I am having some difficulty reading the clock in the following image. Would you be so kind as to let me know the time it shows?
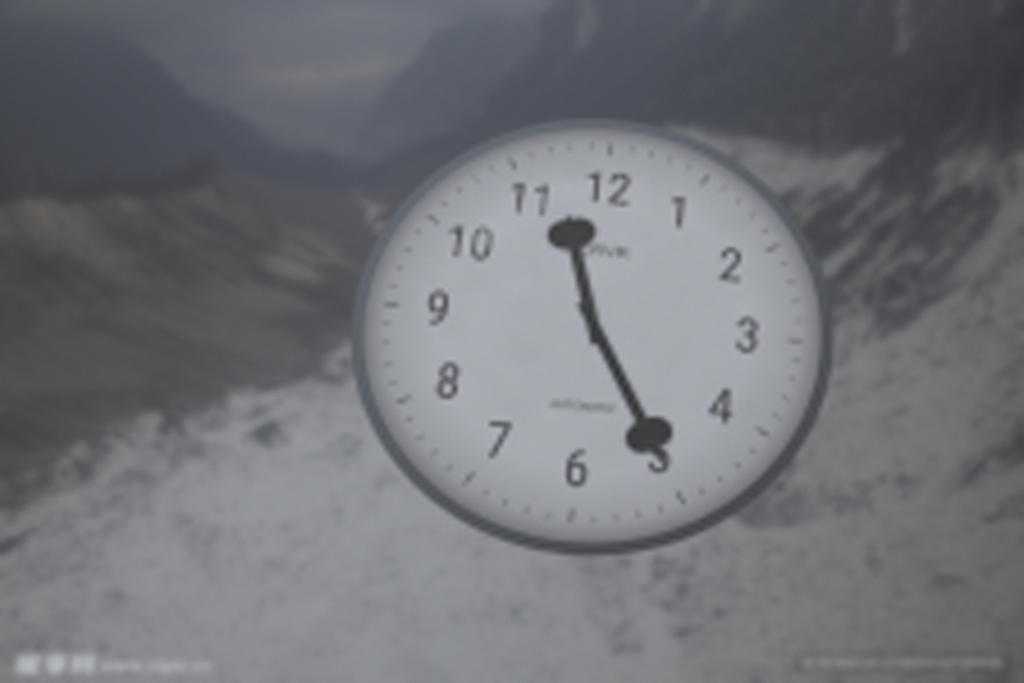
11:25
